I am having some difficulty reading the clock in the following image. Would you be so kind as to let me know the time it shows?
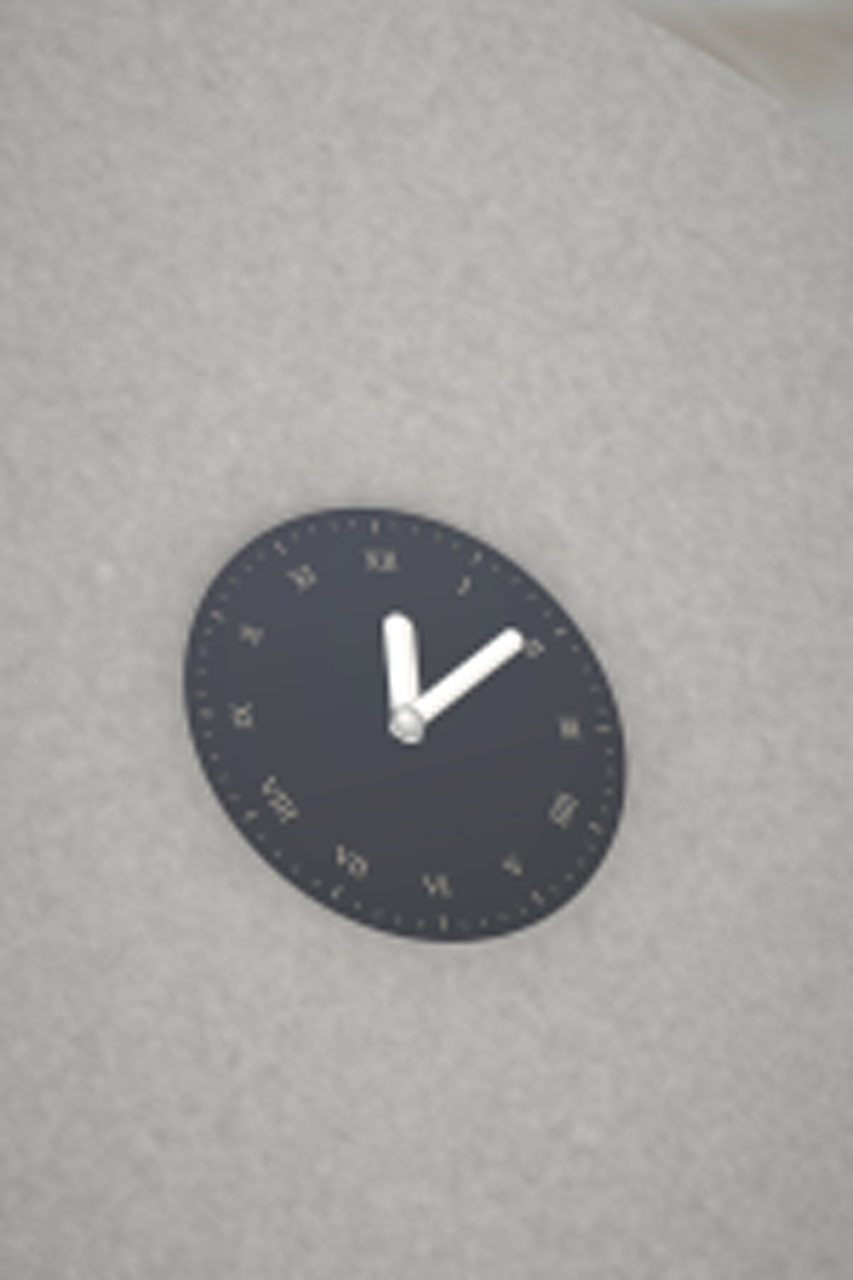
12:09
